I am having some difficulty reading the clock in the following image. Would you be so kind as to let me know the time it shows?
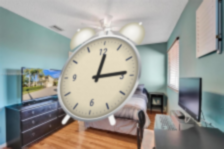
12:14
